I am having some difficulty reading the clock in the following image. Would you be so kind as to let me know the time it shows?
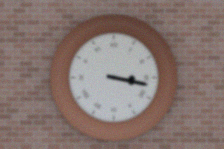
3:17
